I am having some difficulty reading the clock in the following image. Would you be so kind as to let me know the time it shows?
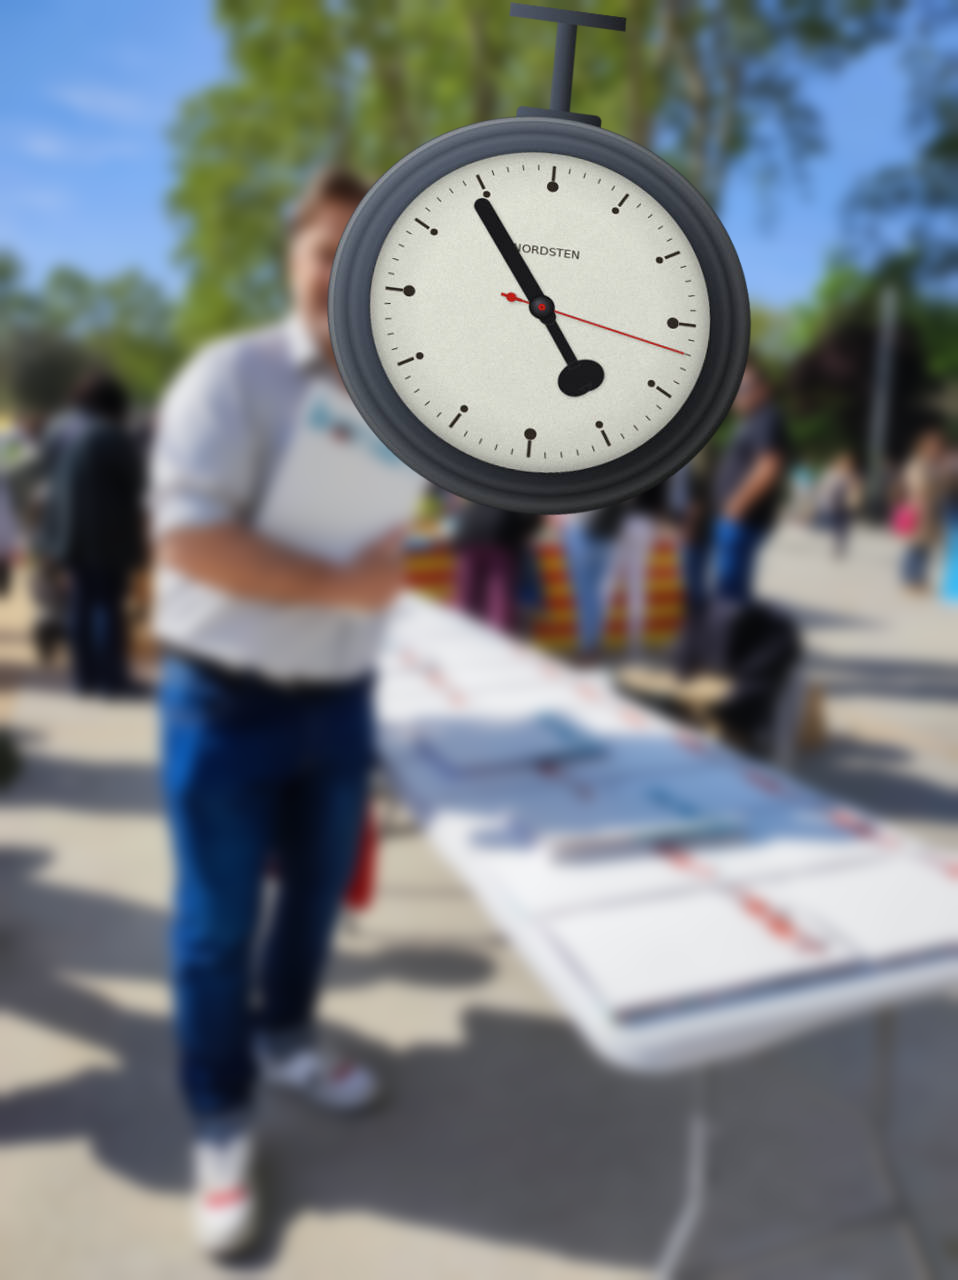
4:54:17
